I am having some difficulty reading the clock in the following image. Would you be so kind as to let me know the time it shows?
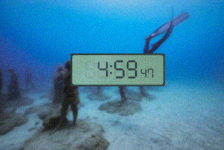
4:59:47
